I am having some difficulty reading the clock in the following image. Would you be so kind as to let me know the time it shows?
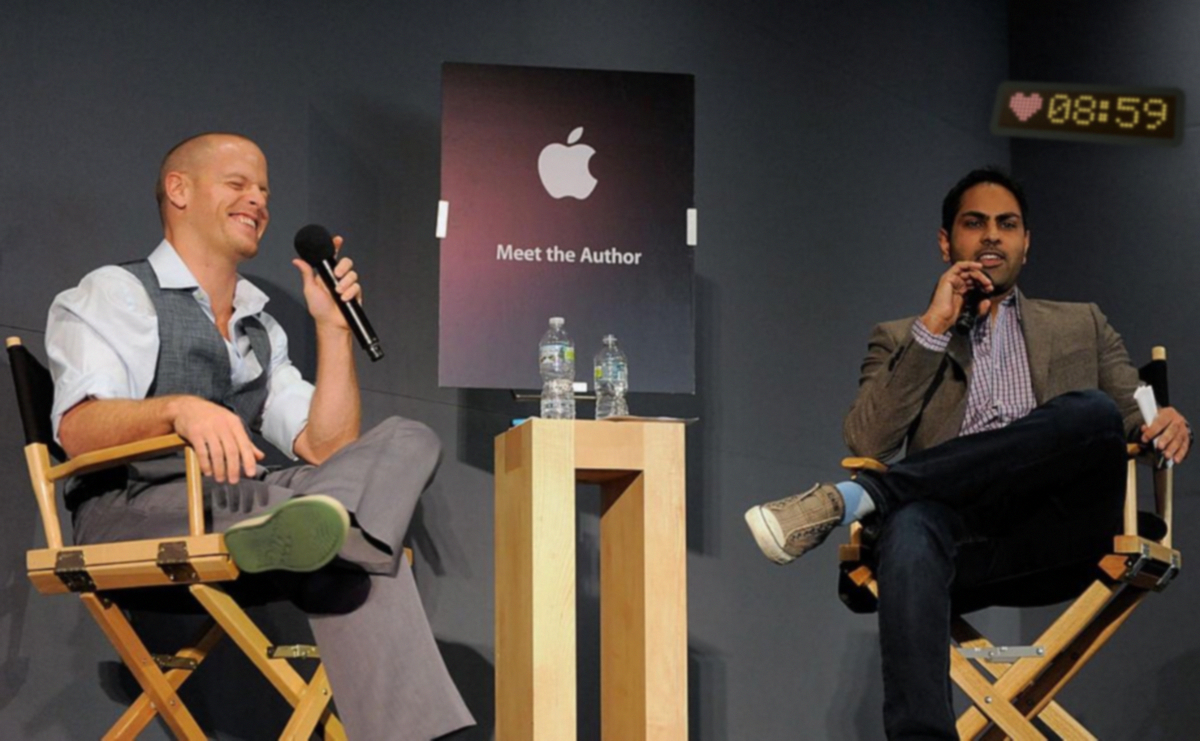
8:59
